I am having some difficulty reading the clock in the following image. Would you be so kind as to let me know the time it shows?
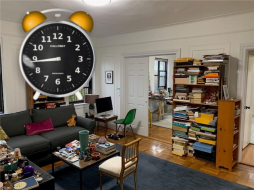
8:44
